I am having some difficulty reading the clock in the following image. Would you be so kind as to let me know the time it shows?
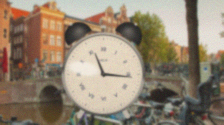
11:16
